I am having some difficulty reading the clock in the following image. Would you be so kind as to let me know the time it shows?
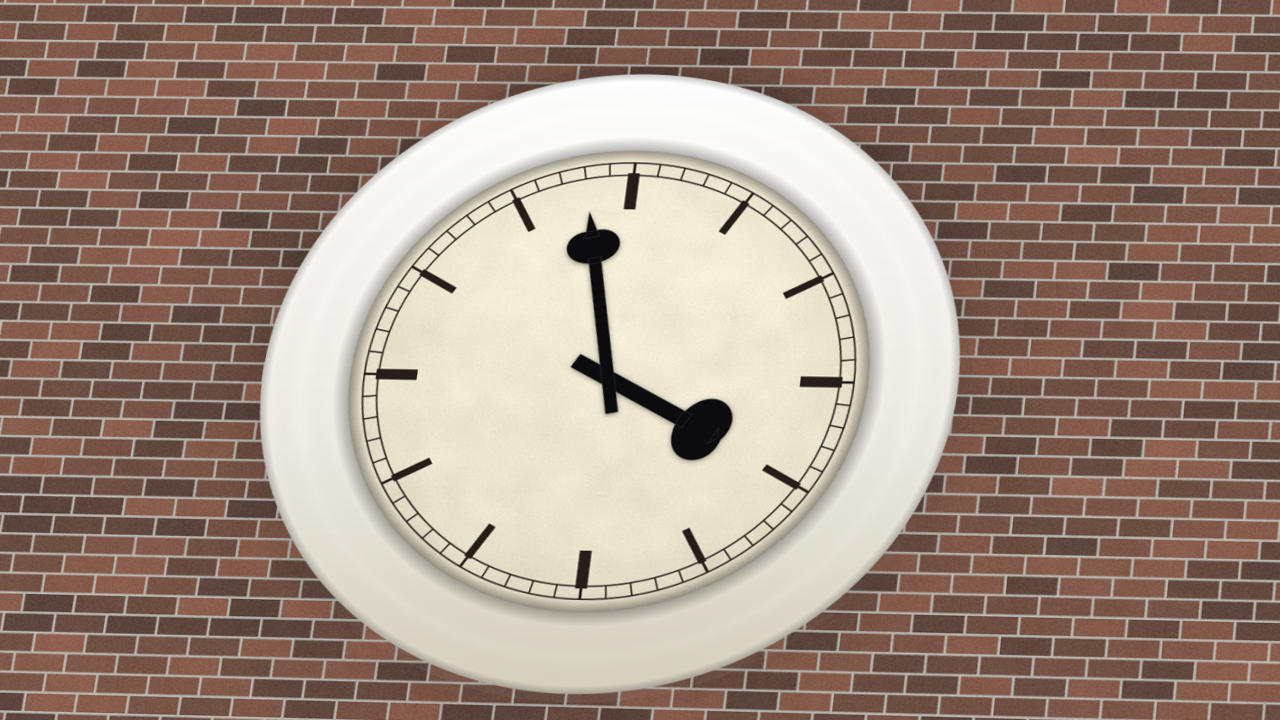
3:58
